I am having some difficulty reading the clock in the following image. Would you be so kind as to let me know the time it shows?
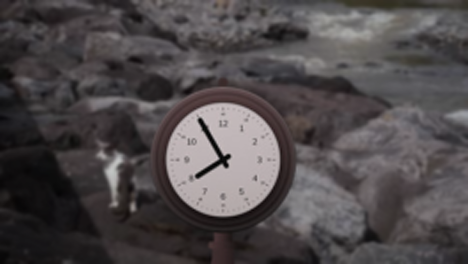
7:55
